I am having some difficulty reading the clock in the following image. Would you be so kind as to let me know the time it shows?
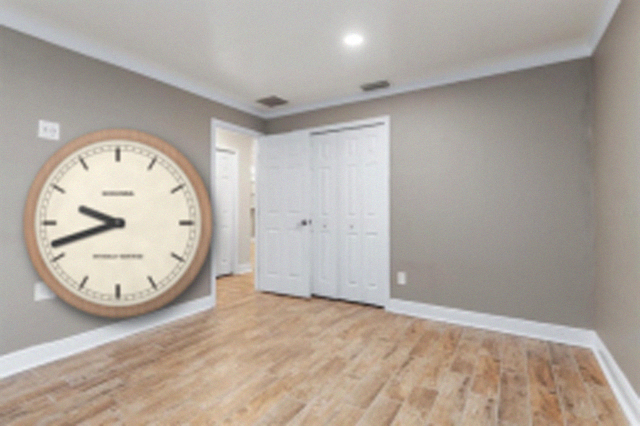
9:42
